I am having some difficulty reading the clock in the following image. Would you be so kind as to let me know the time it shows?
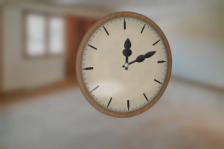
12:12
